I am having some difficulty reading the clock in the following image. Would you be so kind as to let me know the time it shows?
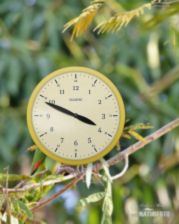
3:49
